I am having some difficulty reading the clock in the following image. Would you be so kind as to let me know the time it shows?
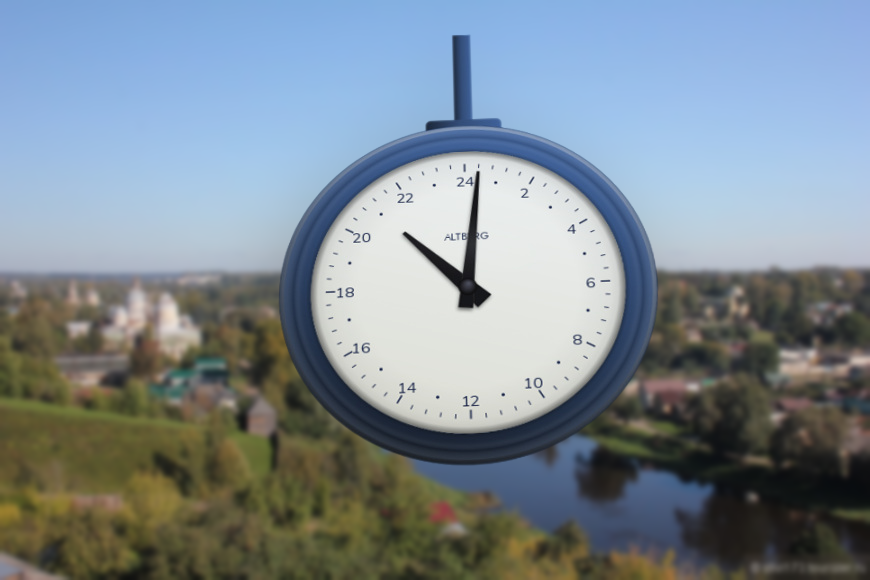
21:01
